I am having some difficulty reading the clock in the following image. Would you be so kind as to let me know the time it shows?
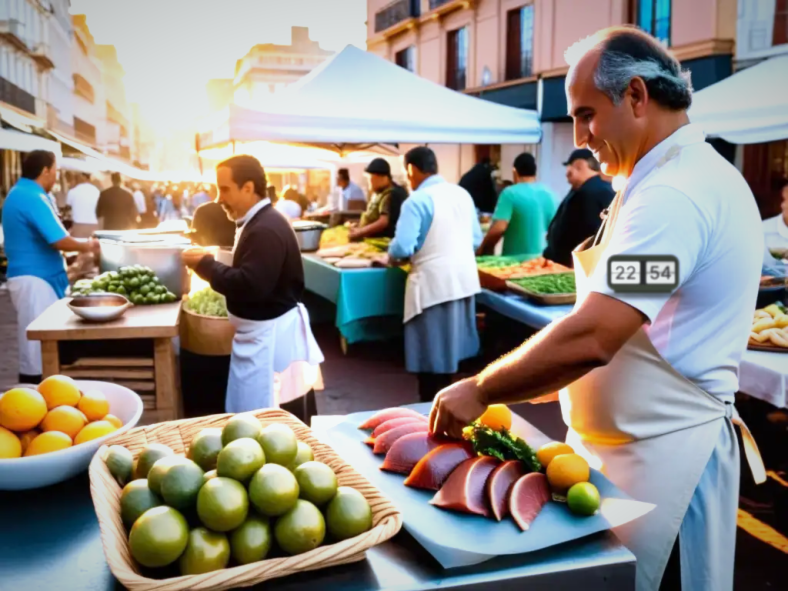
22:54
